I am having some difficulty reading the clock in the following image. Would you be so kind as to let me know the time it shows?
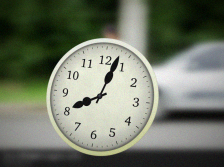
8:03
